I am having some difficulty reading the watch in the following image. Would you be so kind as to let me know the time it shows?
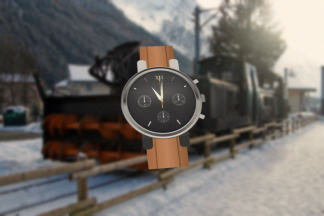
11:01
